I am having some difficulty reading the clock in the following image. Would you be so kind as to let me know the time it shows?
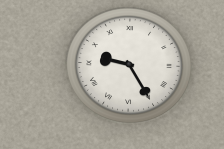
9:25
